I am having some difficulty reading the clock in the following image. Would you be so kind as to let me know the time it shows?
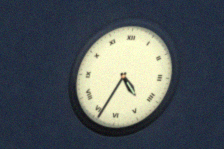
4:34
